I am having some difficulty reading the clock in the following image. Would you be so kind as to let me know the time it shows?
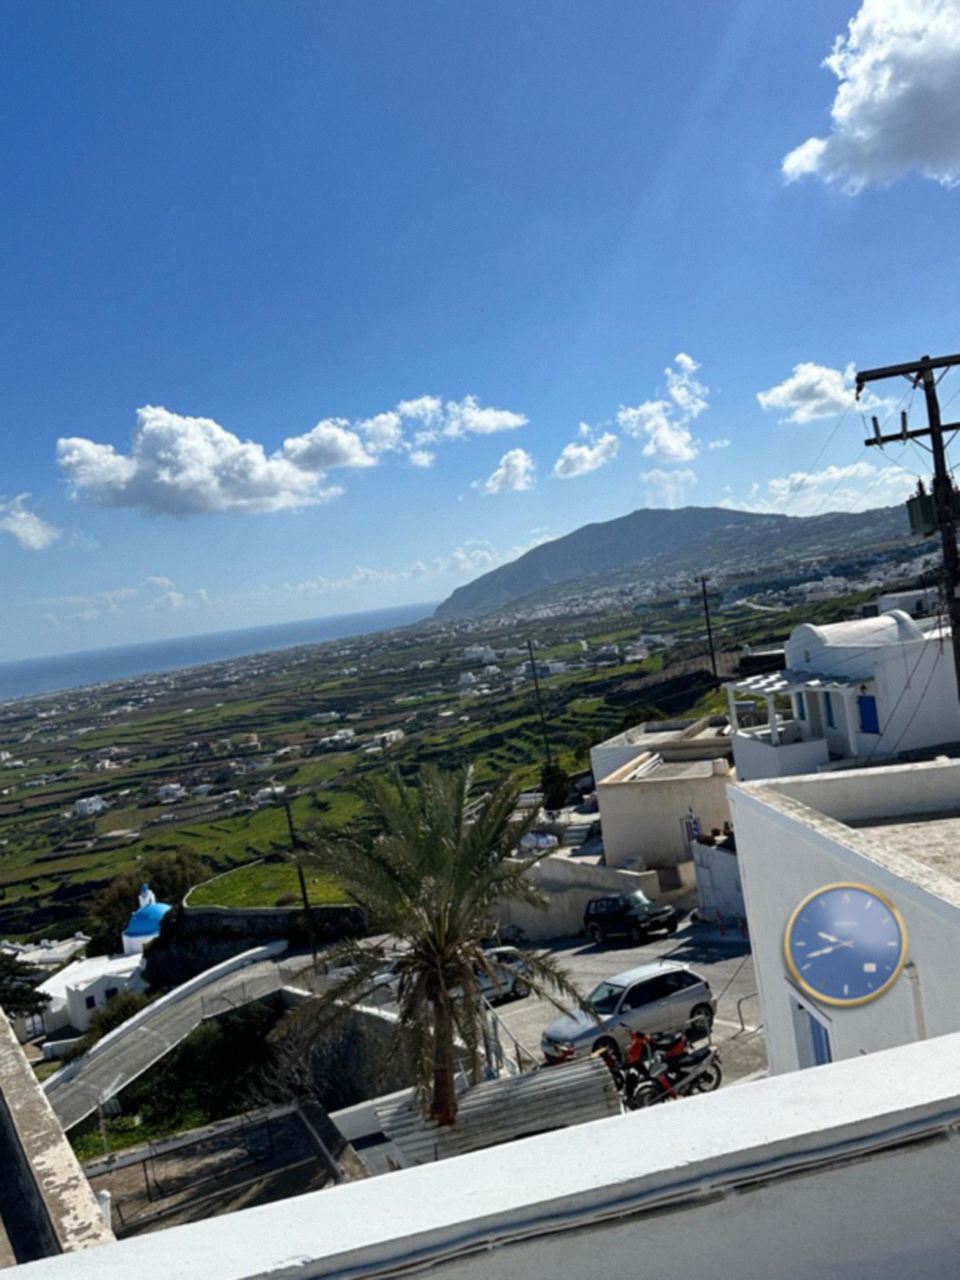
9:42
